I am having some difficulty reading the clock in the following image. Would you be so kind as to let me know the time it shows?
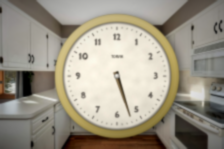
5:27
